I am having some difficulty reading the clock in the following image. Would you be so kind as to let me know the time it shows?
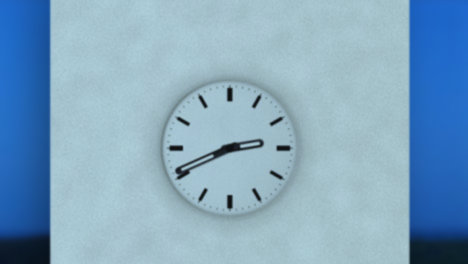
2:41
